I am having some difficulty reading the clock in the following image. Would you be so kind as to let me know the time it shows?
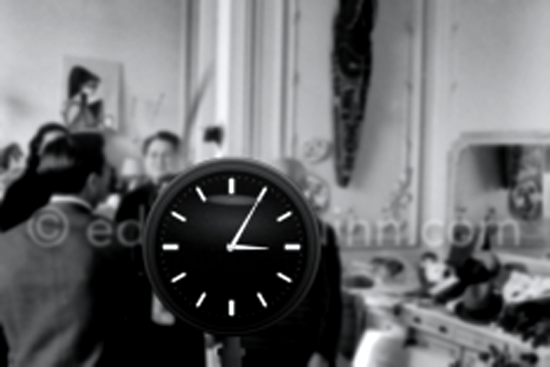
3:05
